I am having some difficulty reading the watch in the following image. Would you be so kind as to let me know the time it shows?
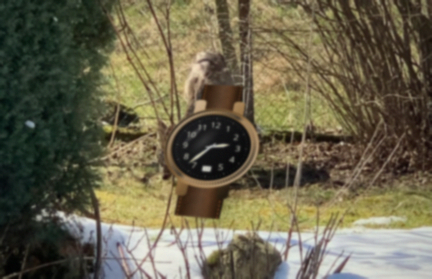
2:37
